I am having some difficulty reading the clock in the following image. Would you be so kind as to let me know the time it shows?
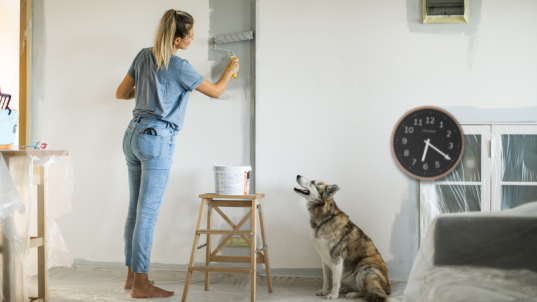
6:20
